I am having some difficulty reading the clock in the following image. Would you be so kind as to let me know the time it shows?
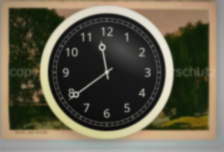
11:39
